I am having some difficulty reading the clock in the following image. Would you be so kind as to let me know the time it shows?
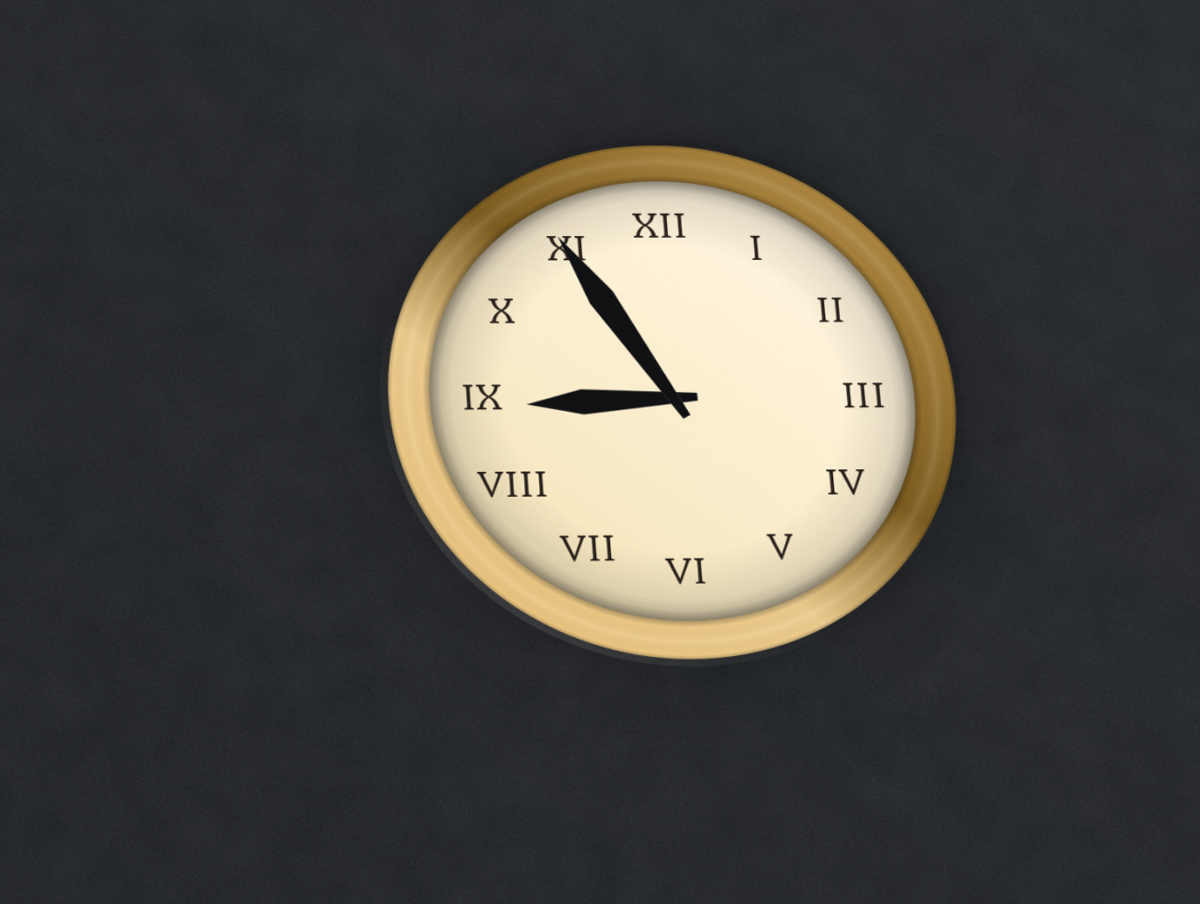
8:55
